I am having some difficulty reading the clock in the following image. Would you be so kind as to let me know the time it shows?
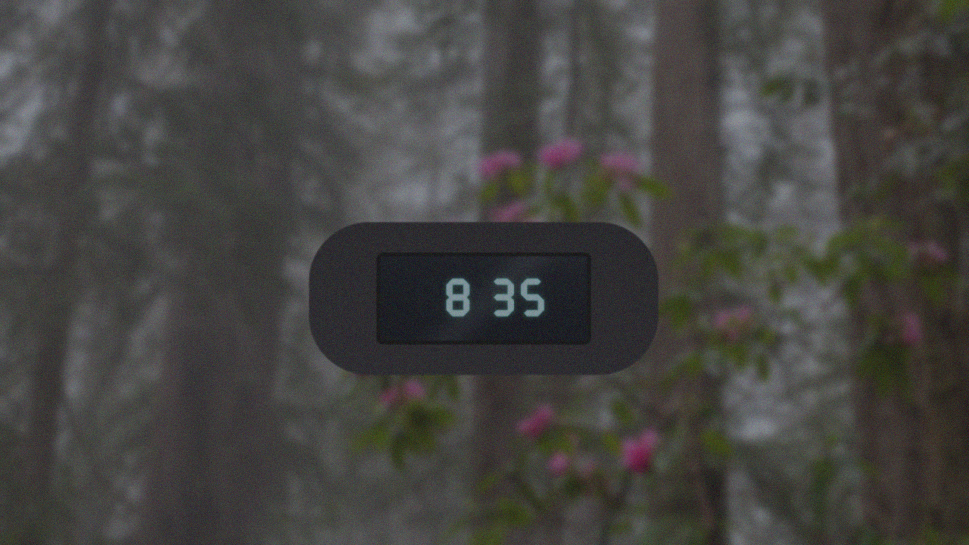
8:35
